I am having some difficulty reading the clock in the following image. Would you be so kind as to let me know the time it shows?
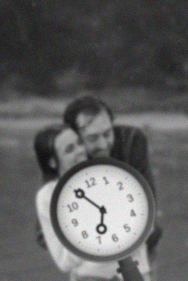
6:55
